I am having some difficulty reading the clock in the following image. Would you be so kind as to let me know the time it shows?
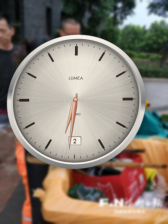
6:31
